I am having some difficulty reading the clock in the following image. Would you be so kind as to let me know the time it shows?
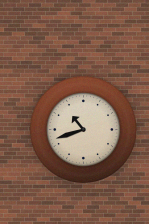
10:42
